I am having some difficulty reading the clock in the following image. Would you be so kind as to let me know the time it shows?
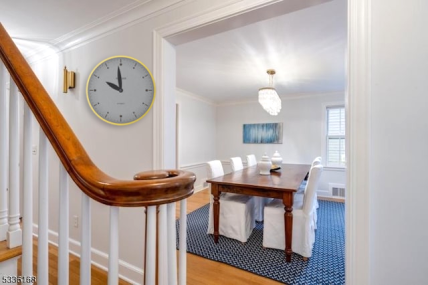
9:59
